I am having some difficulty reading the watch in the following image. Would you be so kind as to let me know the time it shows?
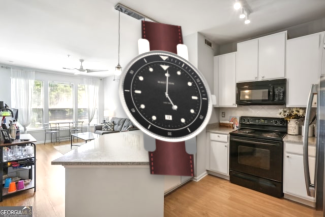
5:01
